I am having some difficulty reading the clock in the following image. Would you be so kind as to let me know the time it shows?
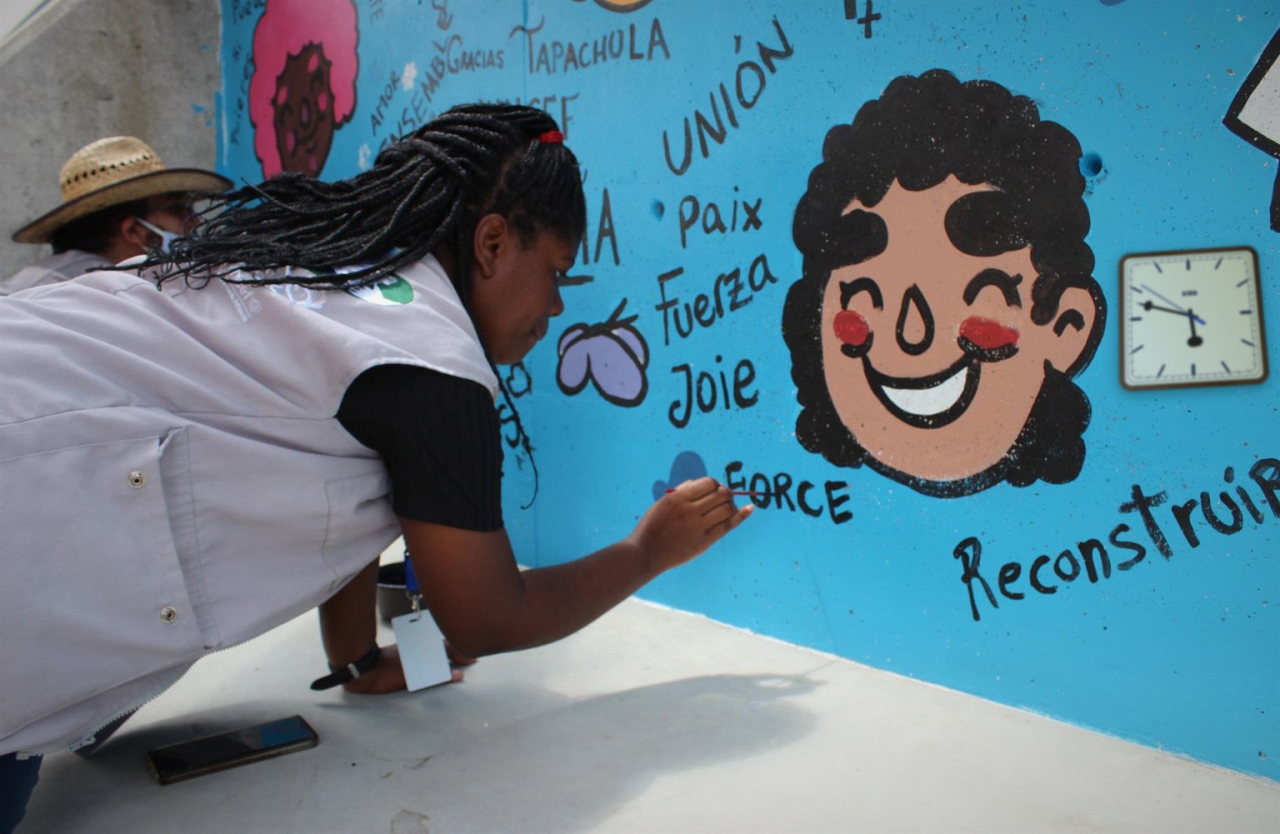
5:47:51
